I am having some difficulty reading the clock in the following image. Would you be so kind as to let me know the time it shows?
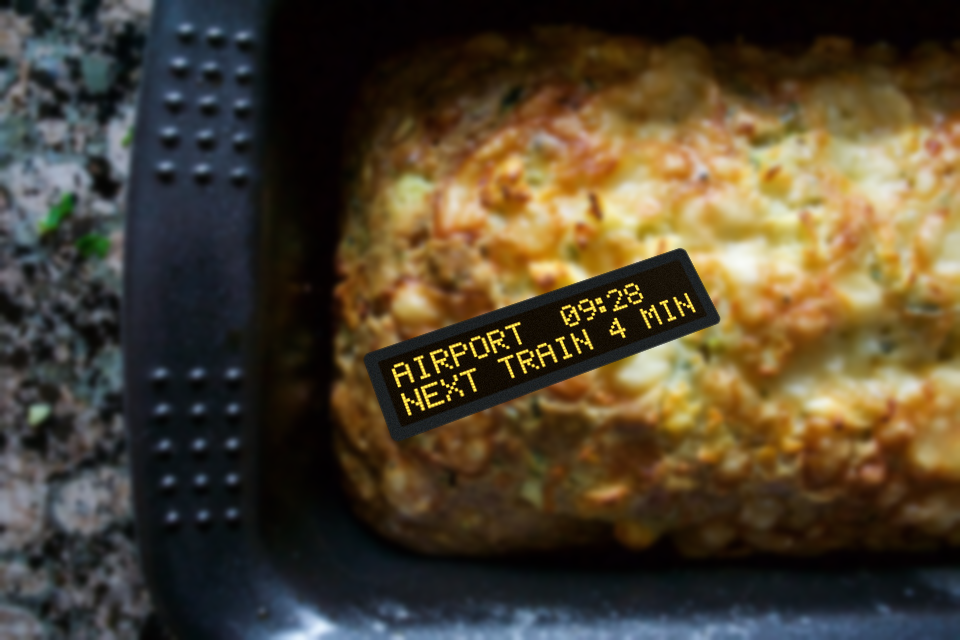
9:28
